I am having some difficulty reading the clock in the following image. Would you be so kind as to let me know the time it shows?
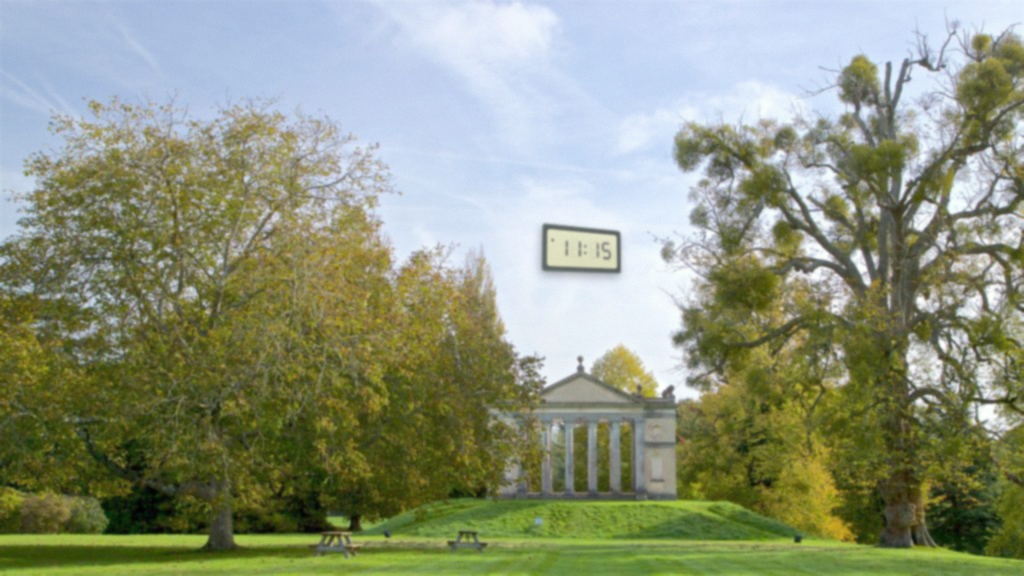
11:15
